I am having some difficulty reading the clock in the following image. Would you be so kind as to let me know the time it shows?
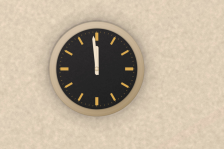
11:59
